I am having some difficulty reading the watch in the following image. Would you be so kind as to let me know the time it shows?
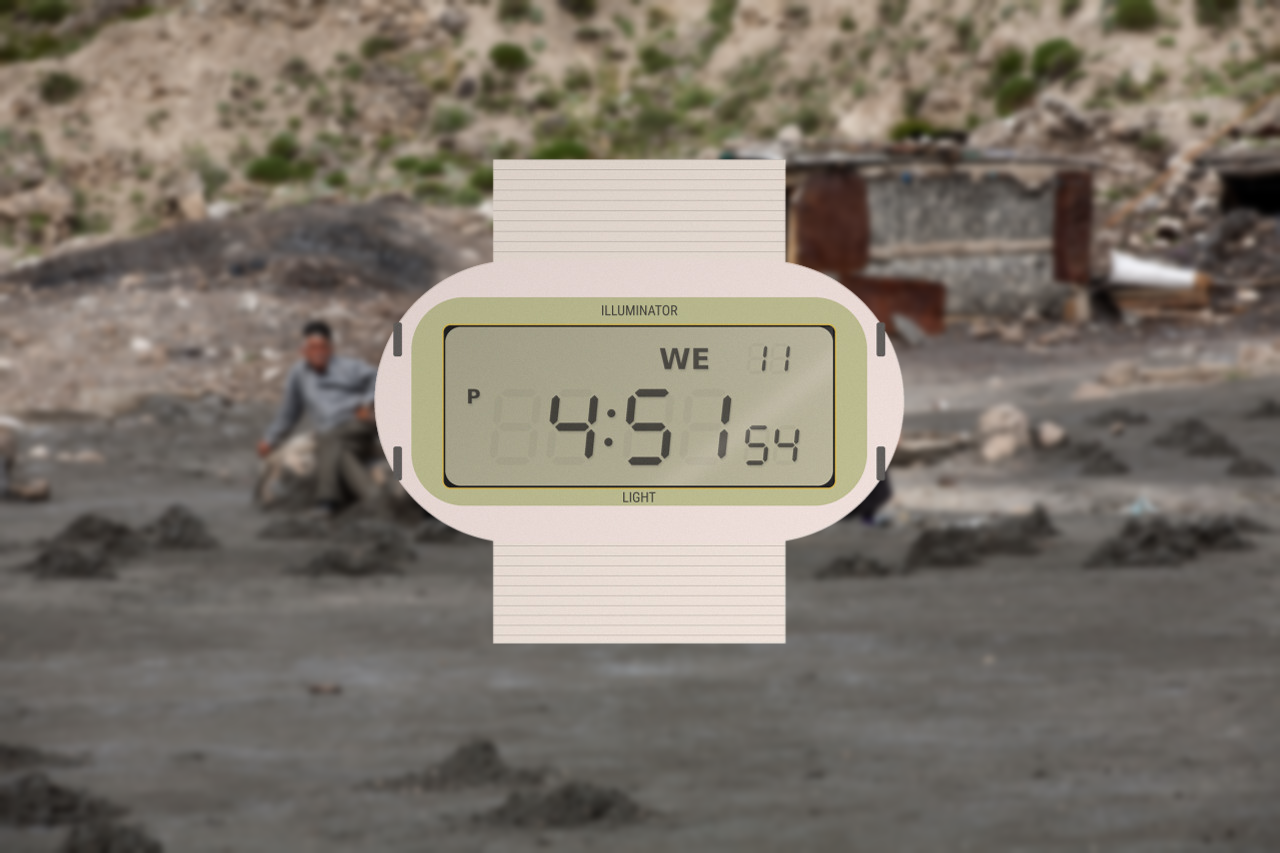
4:51:54
